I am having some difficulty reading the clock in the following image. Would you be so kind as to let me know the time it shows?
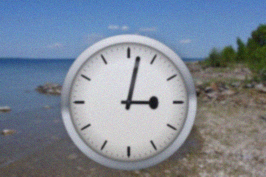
3:02
